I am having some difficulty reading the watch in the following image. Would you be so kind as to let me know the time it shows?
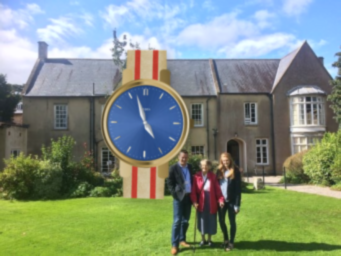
4:57
